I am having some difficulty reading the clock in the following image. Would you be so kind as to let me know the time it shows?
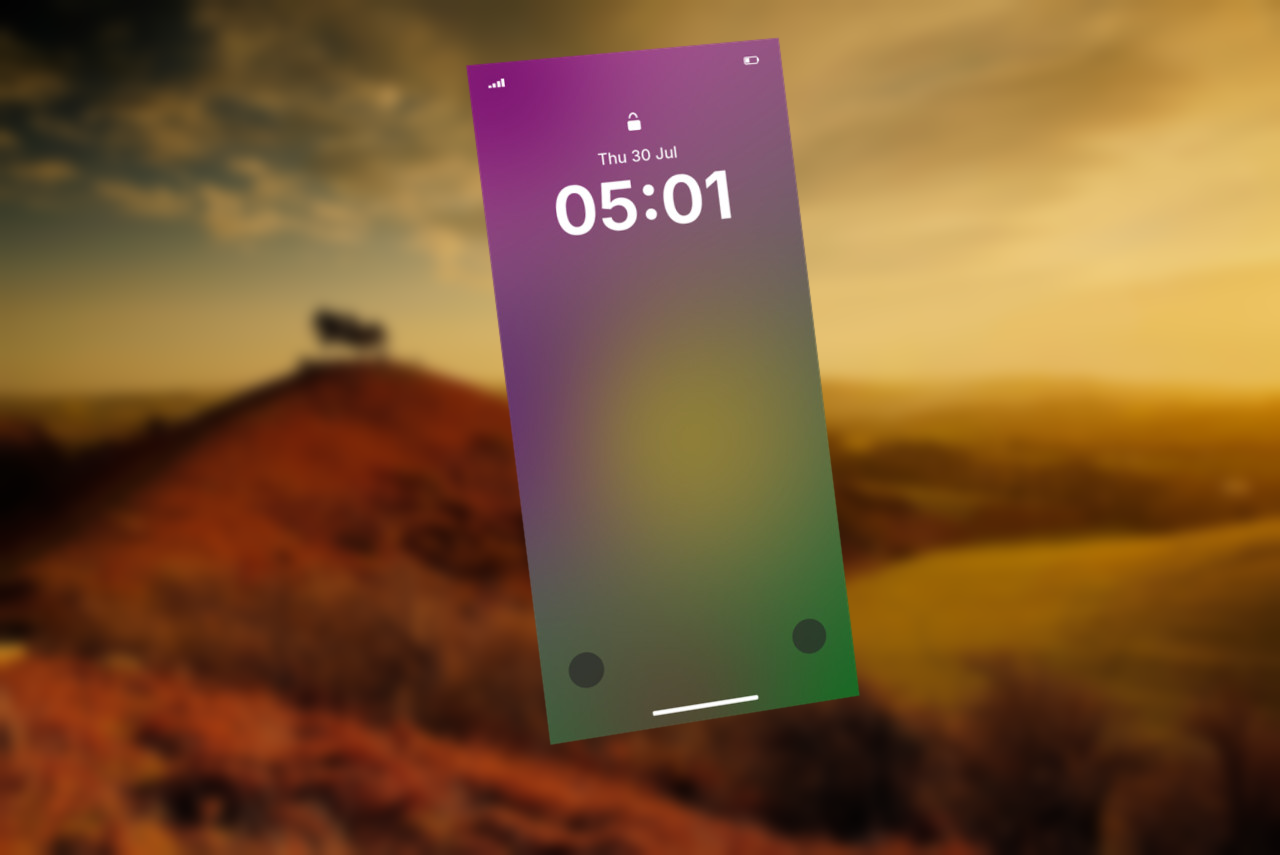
5:01
